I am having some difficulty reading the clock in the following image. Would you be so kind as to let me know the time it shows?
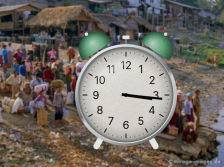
3:16
